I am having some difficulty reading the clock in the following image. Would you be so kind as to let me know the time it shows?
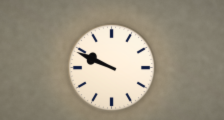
9:49
